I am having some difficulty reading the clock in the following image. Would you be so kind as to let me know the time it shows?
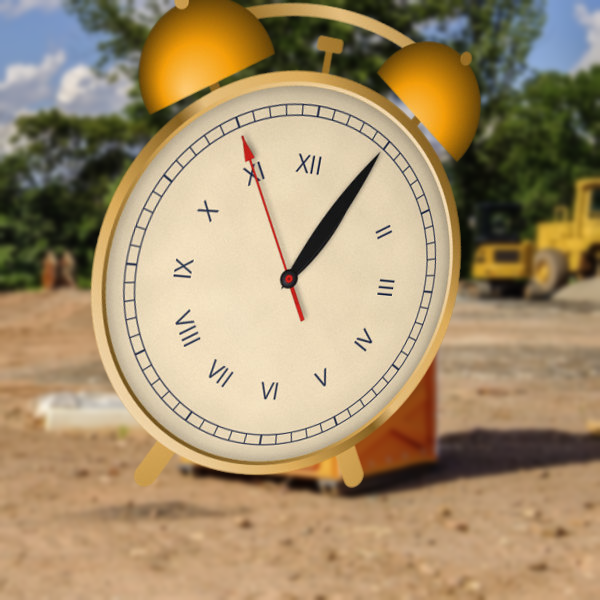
1:04:55
